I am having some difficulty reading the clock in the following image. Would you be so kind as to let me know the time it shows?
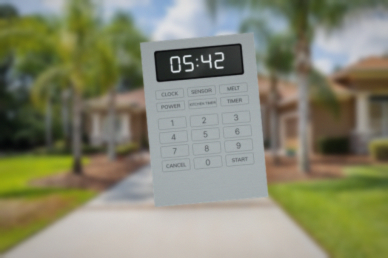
5:42
